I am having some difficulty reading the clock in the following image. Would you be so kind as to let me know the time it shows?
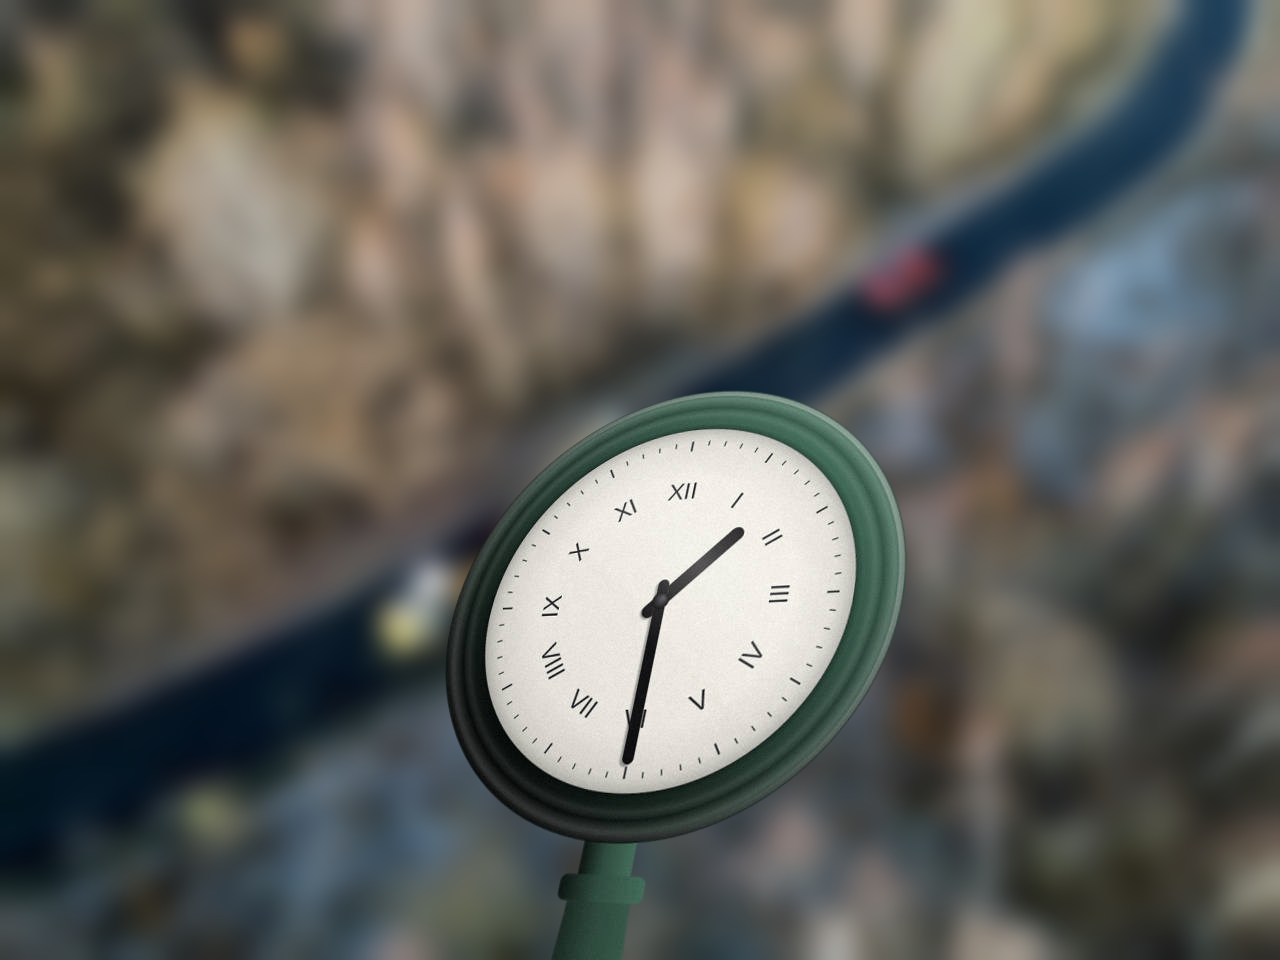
1:30
